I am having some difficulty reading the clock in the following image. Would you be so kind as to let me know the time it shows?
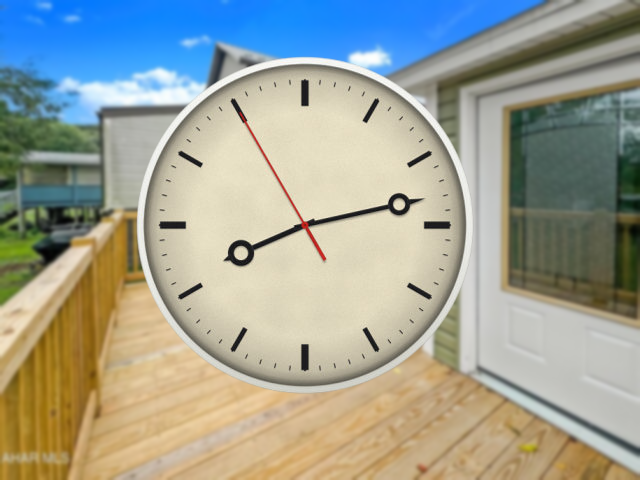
8:12:55
